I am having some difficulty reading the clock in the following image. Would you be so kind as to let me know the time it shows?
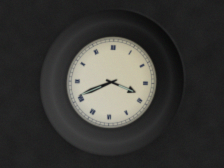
3:41
